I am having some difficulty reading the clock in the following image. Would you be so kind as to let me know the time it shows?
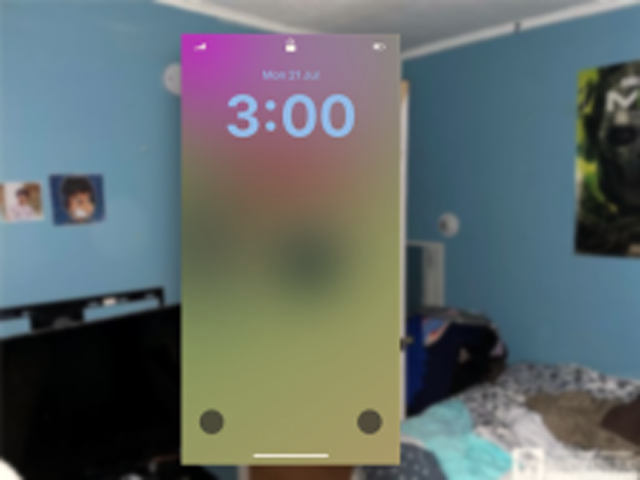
3:00
